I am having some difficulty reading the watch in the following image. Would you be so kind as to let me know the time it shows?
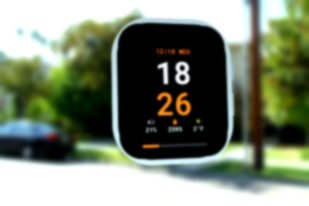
18:26
